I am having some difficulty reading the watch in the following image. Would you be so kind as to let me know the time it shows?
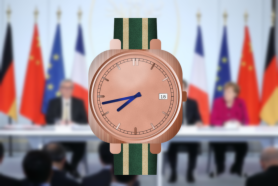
7:43
